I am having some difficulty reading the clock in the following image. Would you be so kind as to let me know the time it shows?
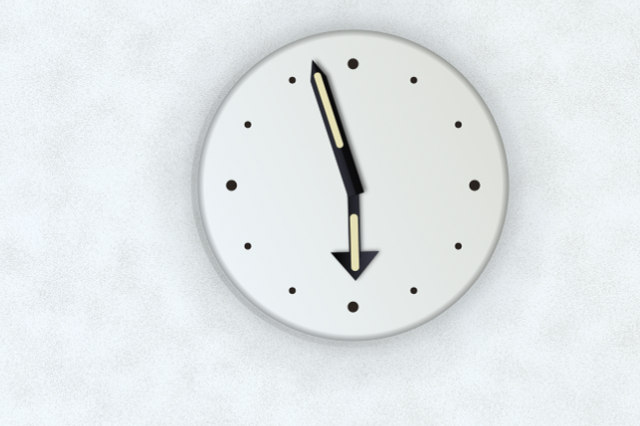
5:57
